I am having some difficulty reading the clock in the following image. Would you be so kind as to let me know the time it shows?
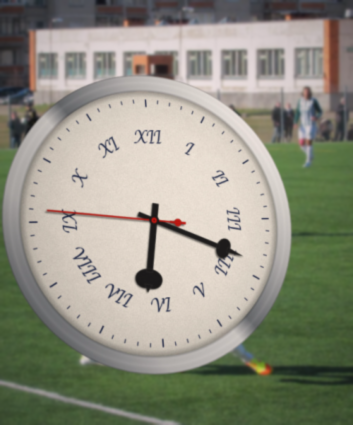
6:18:46
